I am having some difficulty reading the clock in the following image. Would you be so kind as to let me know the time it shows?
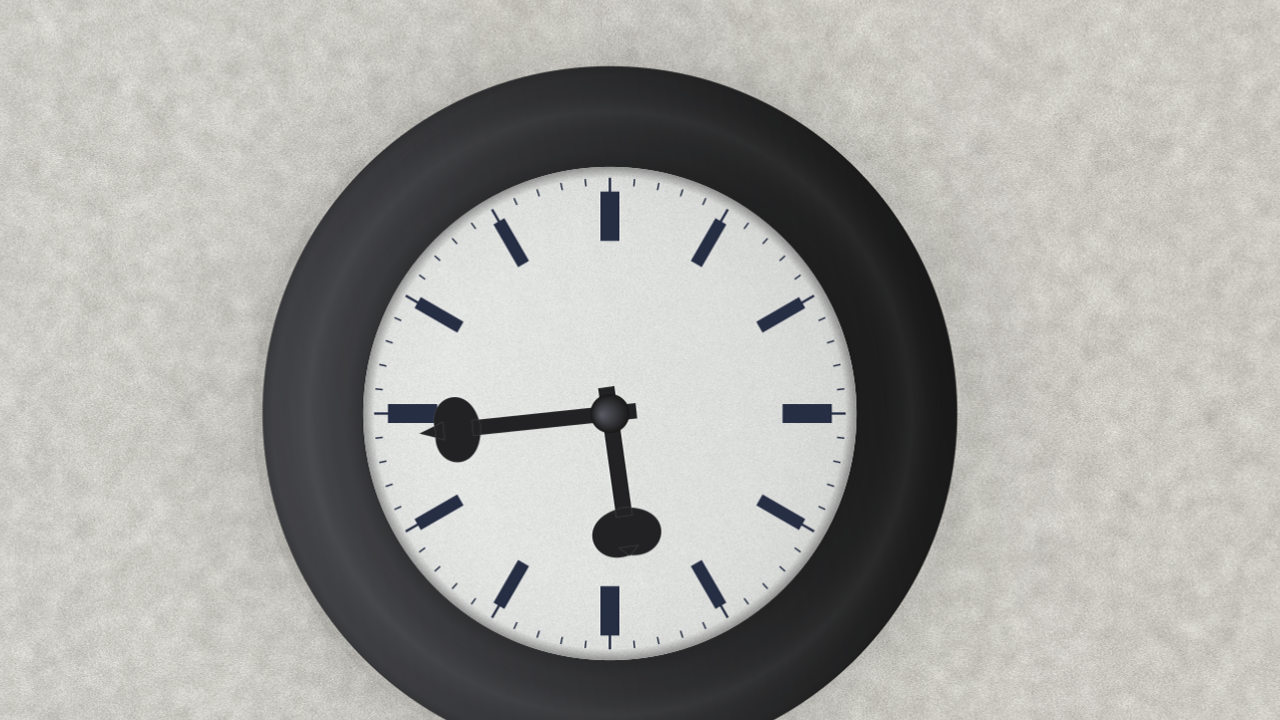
5:44
